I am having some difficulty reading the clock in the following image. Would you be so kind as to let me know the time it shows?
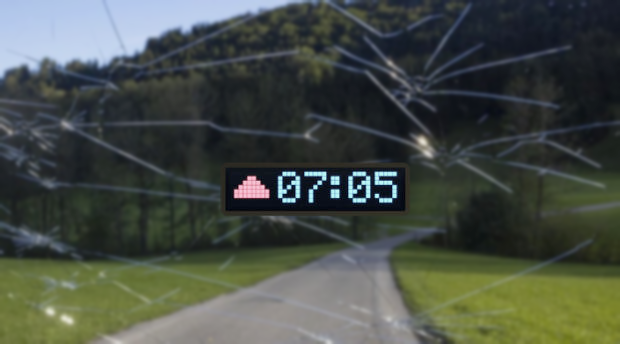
7:05
